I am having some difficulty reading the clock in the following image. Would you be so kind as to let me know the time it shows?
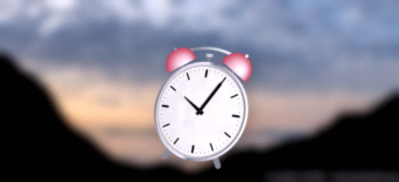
10:05
